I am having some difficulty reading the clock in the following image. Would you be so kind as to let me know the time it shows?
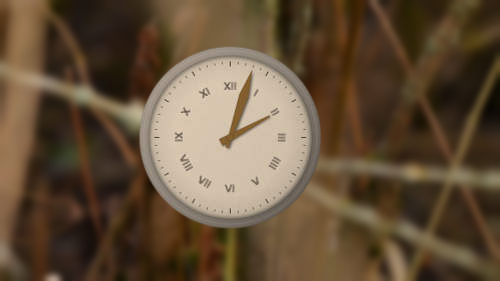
2:03
